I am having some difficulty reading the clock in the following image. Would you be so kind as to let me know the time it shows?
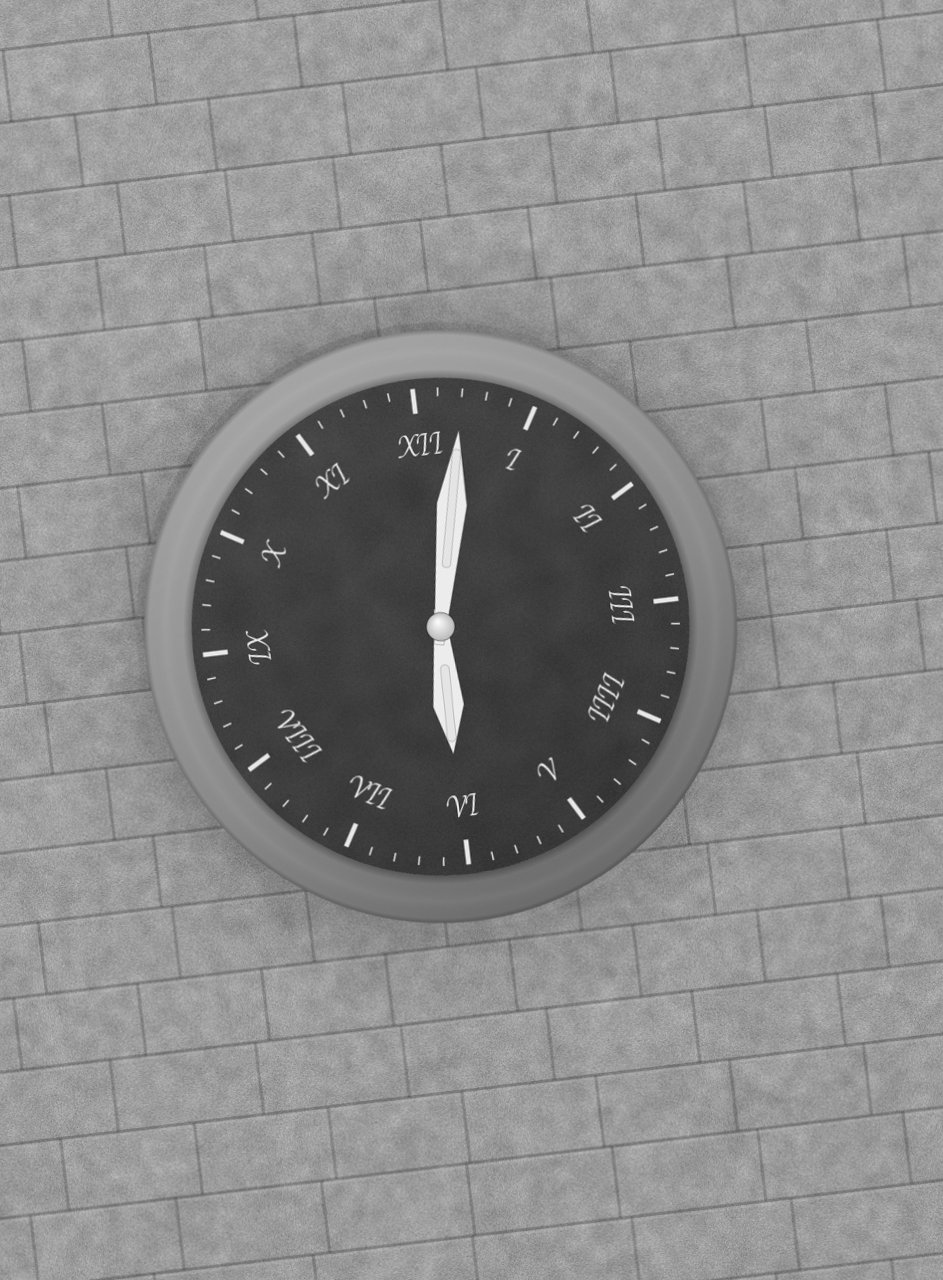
6:02
